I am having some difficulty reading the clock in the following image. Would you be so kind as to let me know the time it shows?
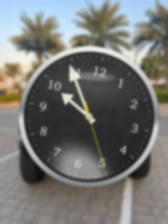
9:54:25
